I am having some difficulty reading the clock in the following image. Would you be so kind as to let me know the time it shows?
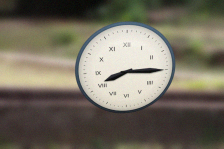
8:15
